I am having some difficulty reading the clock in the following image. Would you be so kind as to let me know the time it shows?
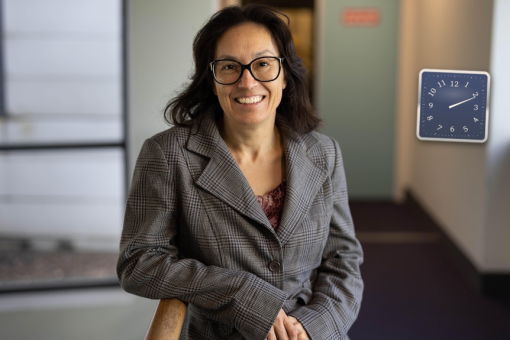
2:11
